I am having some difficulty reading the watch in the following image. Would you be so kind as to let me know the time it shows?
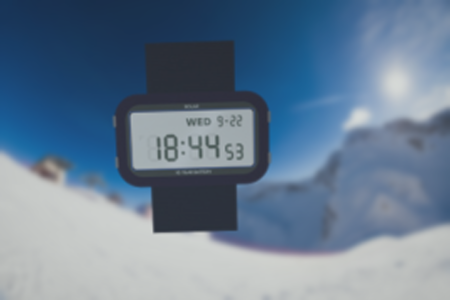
18:44:53
